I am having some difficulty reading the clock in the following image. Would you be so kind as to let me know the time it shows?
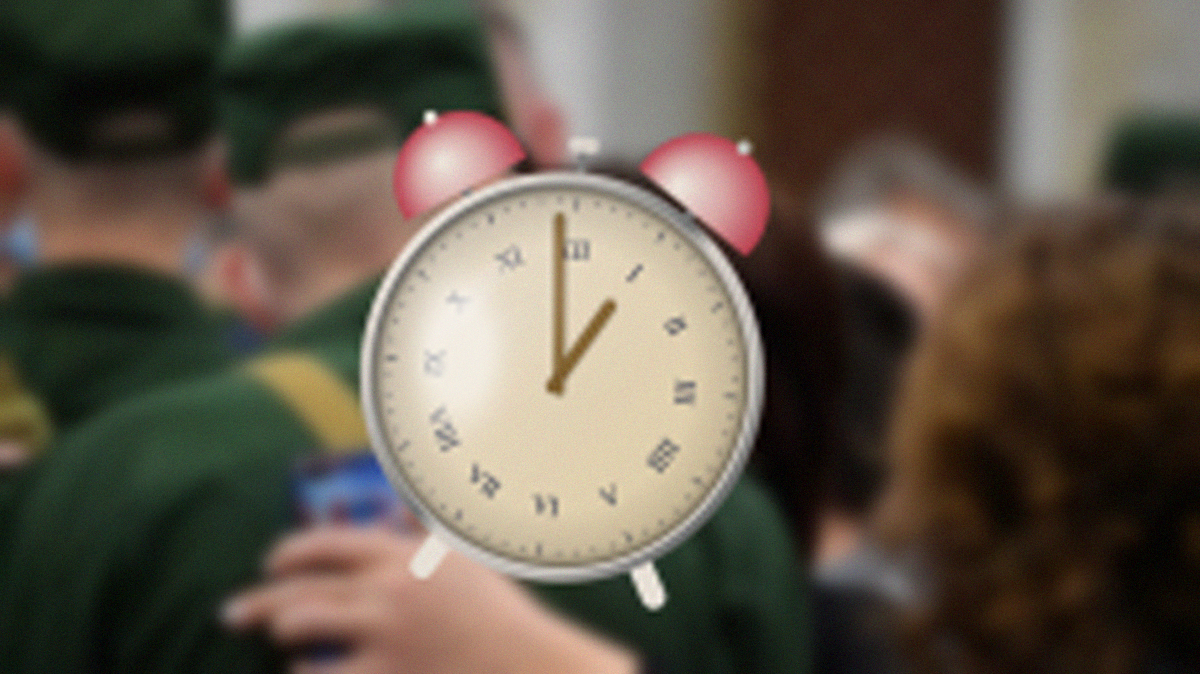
12:59
